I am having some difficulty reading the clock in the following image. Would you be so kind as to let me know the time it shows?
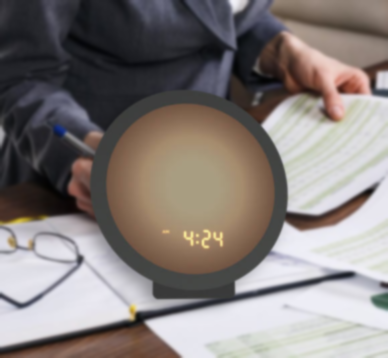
4:24
